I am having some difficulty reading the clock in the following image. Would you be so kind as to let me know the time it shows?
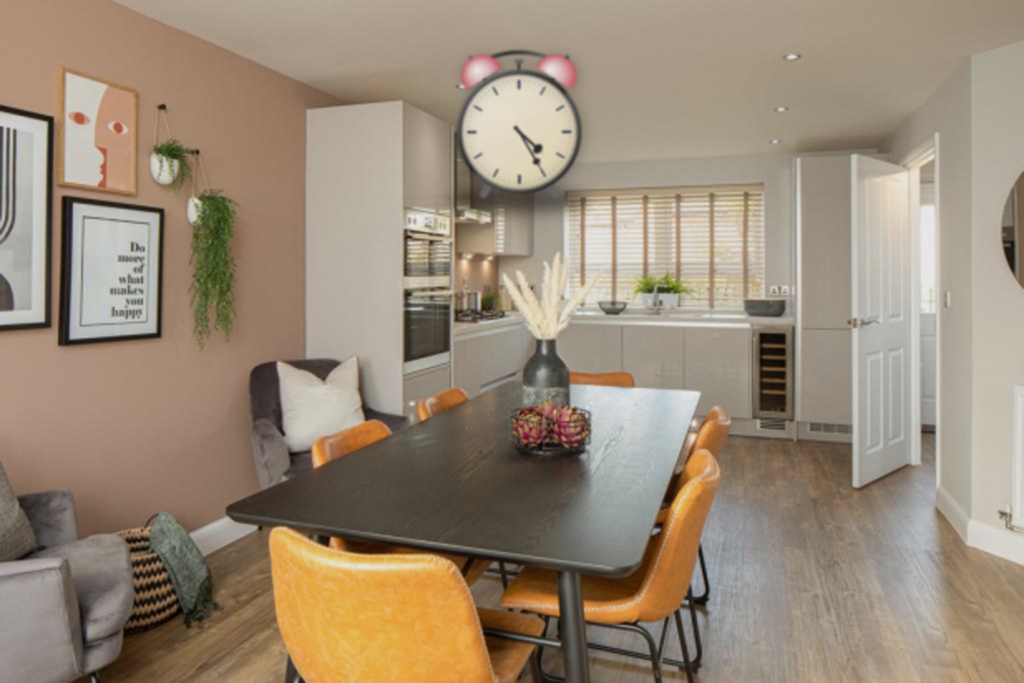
4:25
